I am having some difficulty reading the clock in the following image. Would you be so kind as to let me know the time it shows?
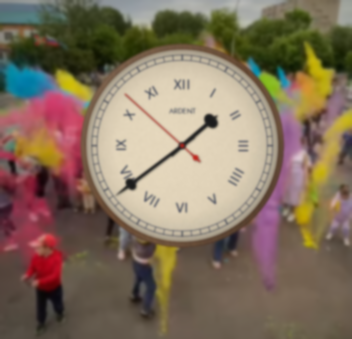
1:38:52
